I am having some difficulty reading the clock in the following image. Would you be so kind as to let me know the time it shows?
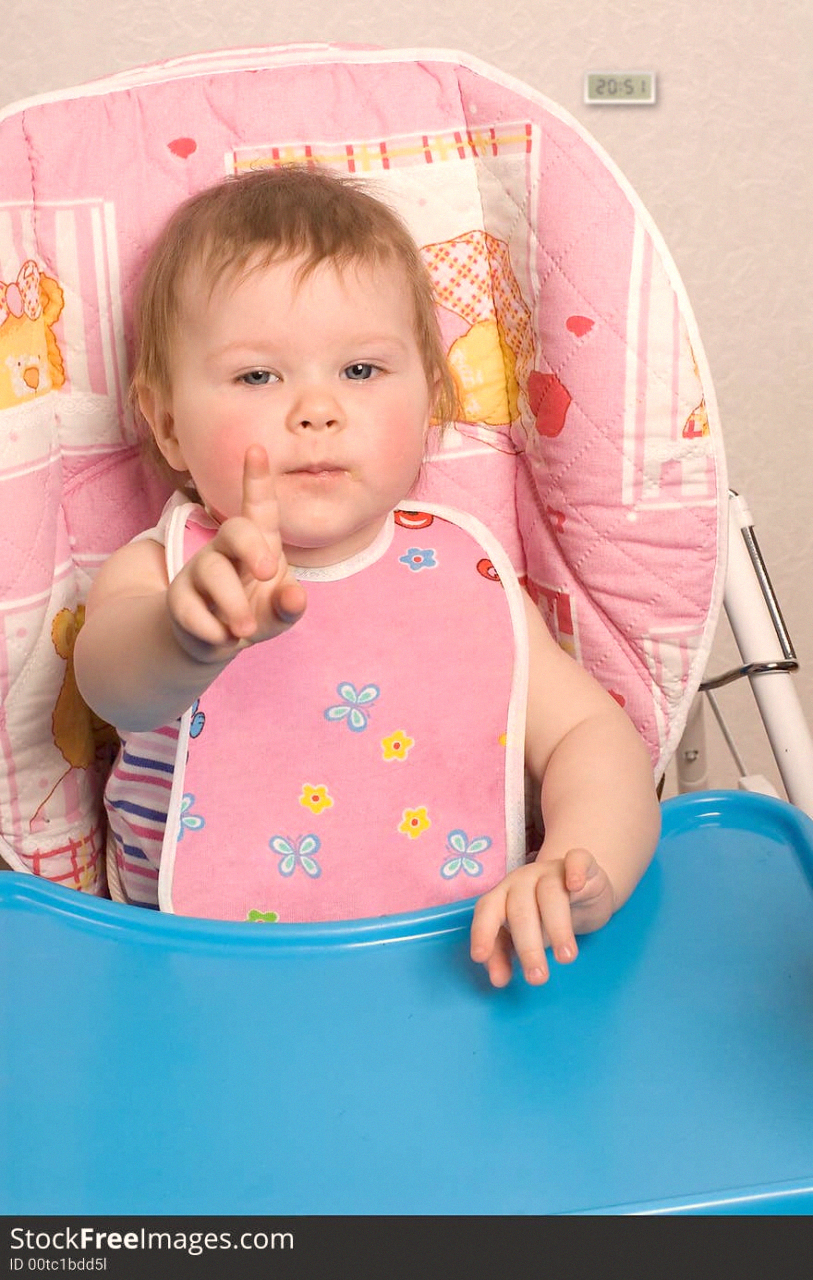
20:51
